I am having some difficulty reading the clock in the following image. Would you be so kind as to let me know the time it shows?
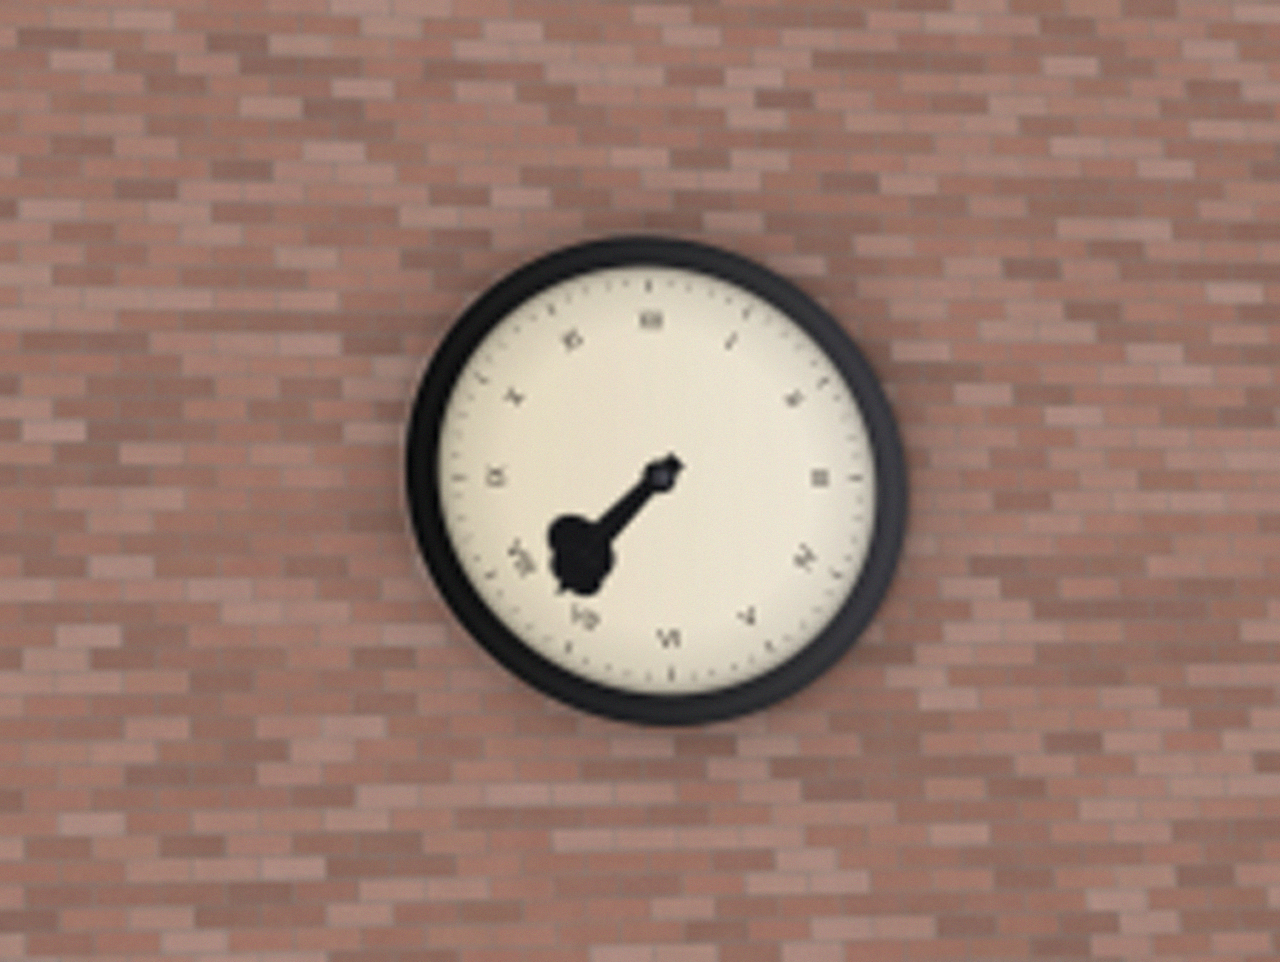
7:37
